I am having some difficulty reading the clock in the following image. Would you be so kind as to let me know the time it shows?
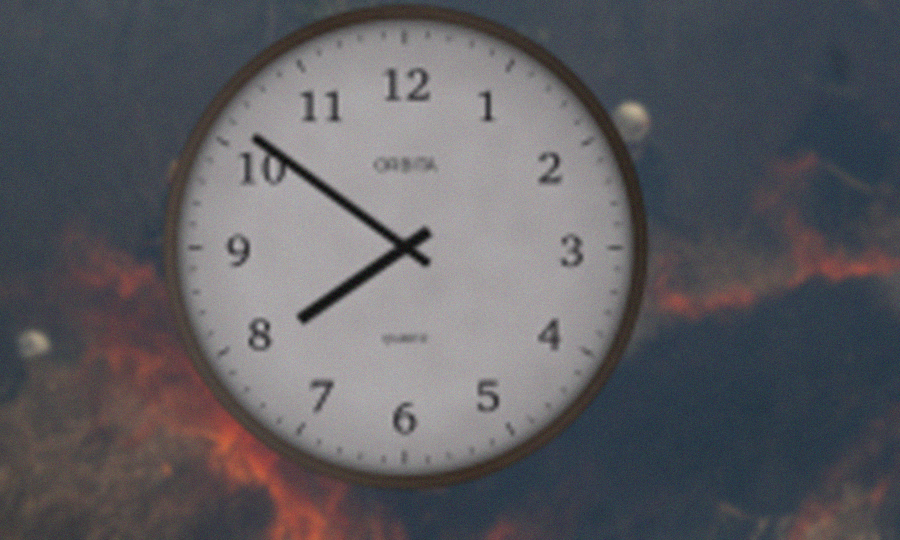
7:51
